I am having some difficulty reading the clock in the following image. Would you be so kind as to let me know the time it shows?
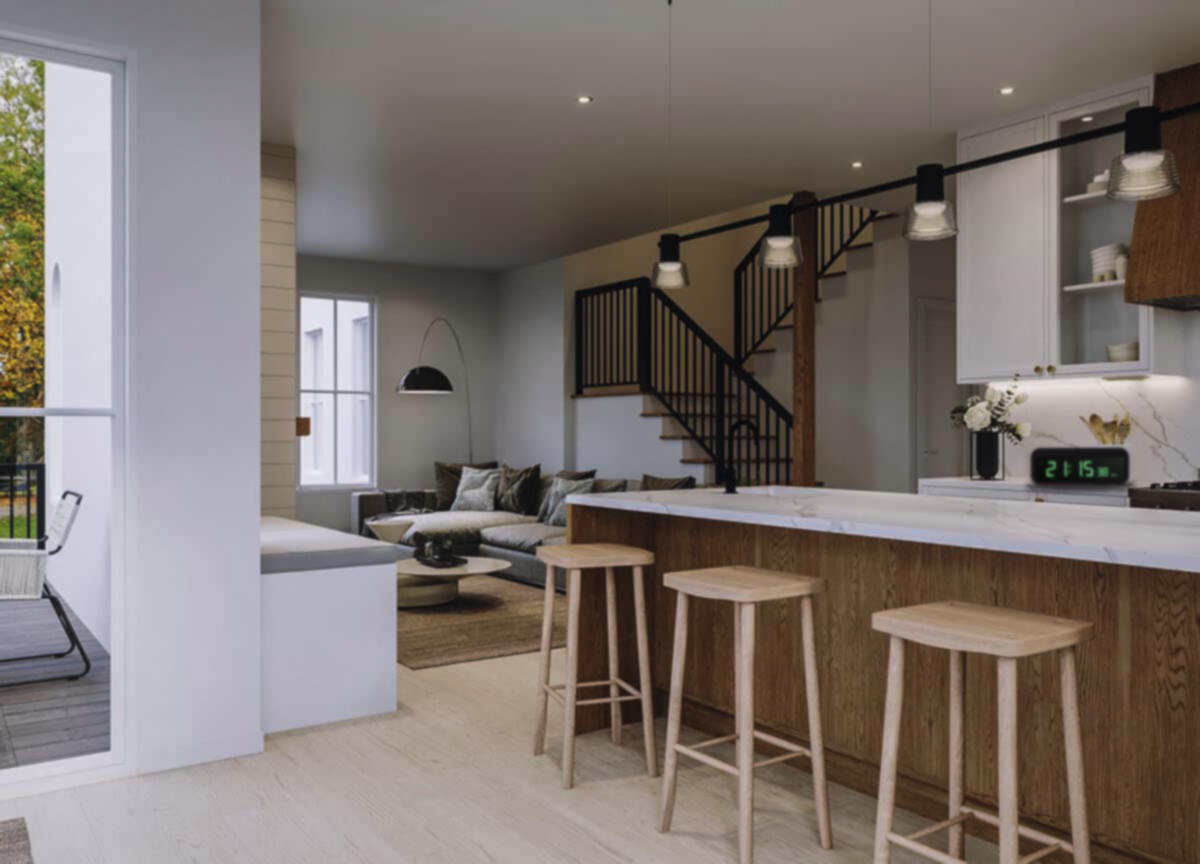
21:15
